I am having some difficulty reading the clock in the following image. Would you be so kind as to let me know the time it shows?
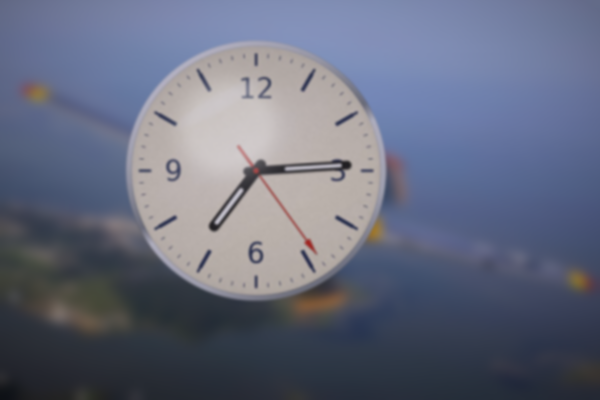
7:14:24
